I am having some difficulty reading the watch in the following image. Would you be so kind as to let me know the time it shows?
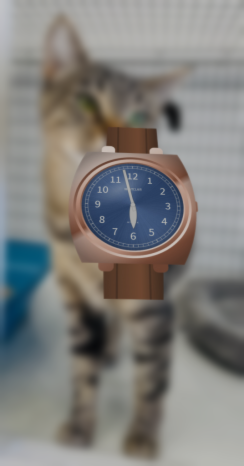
5:58
